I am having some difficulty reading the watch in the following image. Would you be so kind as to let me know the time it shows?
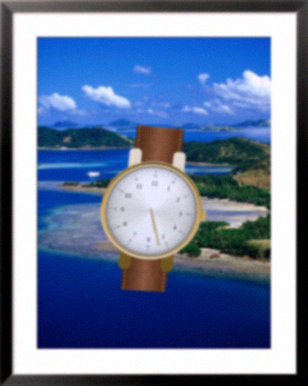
5:27
